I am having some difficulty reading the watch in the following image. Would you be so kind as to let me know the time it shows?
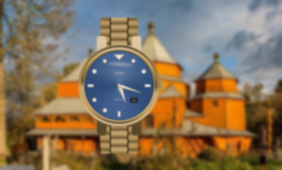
5:18
